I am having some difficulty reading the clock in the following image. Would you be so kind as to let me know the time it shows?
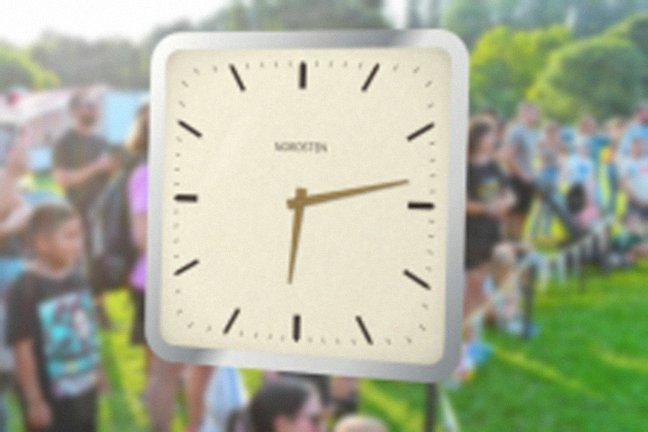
6:13
